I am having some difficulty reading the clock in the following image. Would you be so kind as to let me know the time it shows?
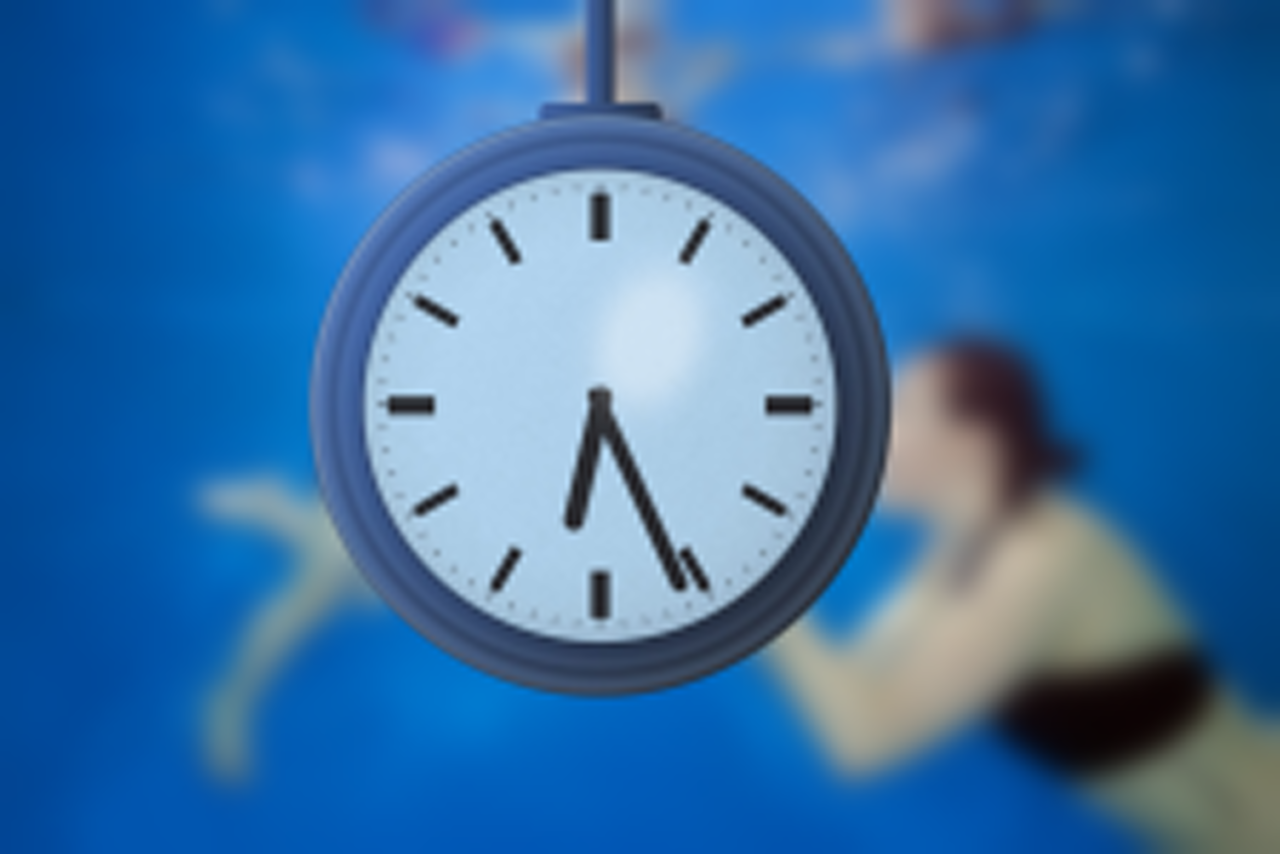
6:26
